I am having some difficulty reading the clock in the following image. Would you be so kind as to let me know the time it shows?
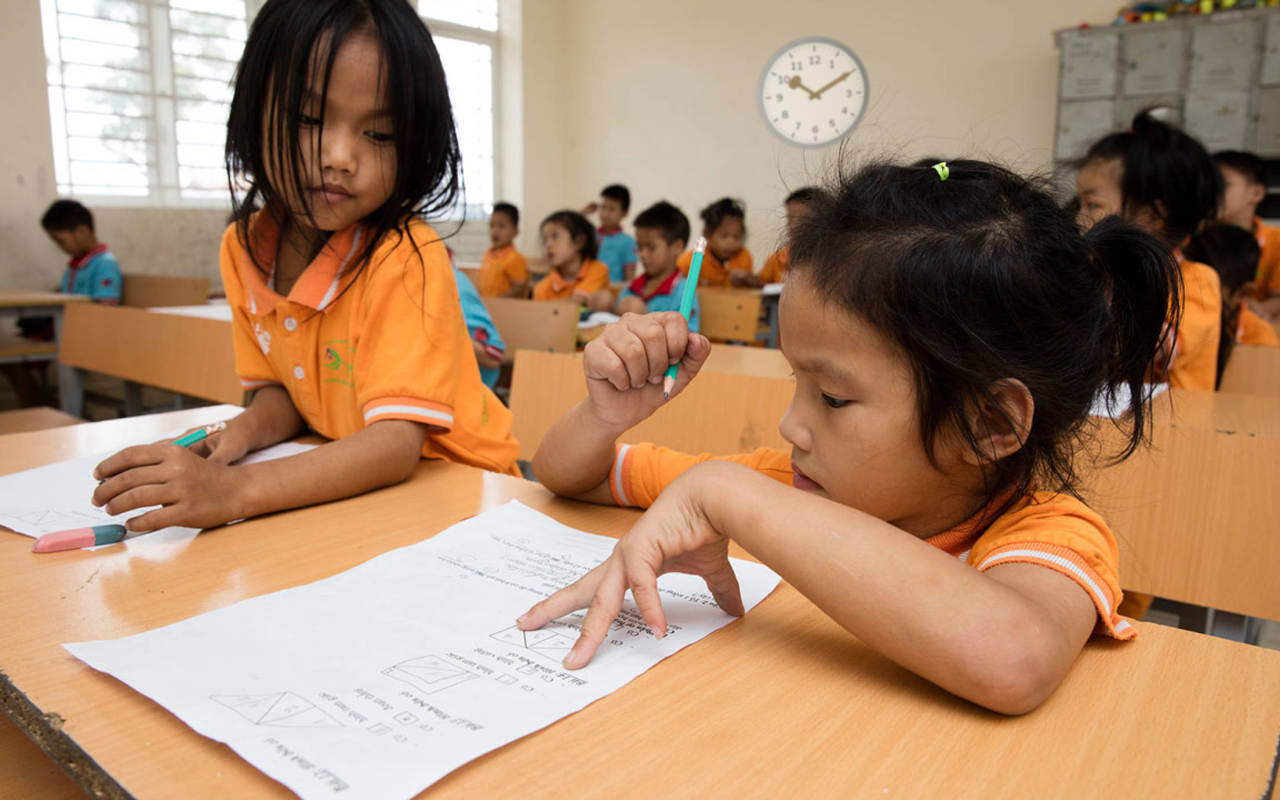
10:10
